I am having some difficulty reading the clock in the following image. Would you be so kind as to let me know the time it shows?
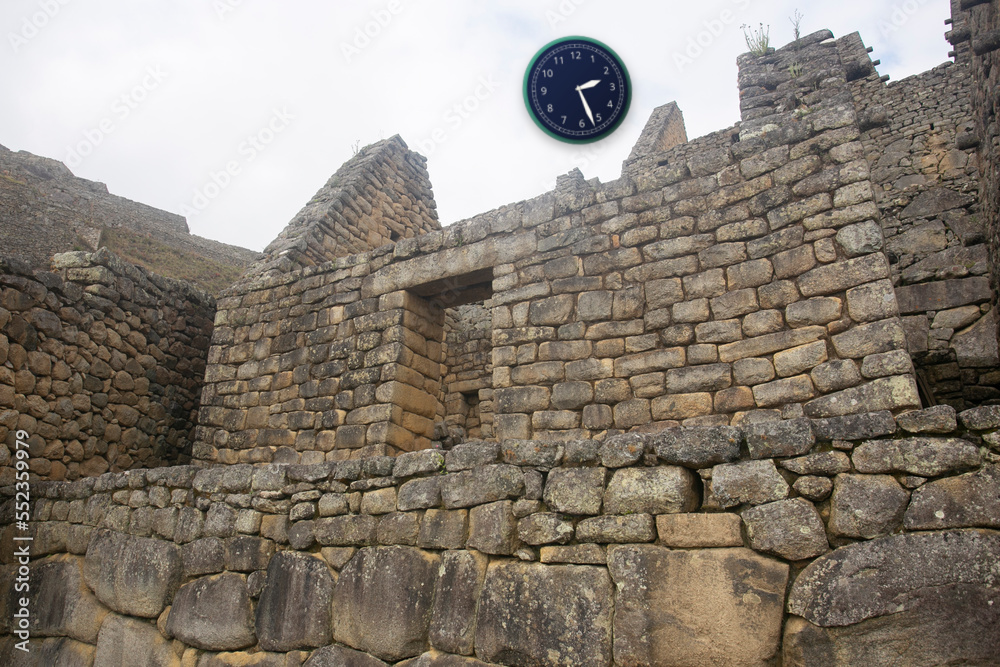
2:27
